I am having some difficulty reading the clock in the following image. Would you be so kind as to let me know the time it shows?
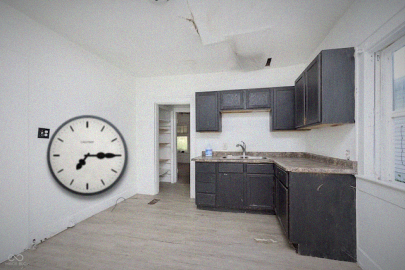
7:15
